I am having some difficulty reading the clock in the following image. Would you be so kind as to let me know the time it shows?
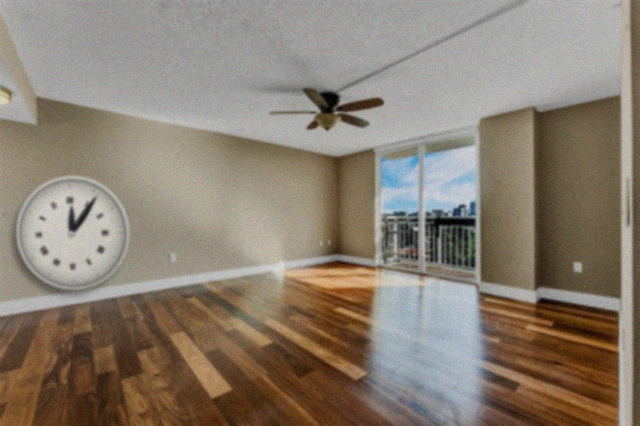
12:06
